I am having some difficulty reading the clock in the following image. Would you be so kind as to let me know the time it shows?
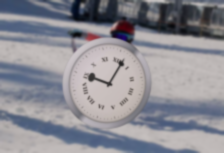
9:02
